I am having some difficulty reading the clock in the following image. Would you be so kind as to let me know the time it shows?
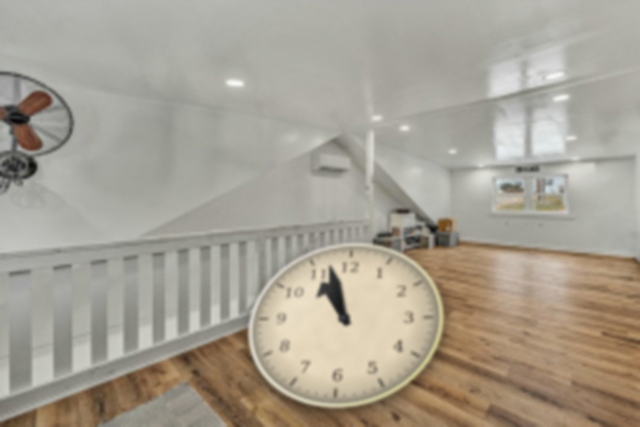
10:57
